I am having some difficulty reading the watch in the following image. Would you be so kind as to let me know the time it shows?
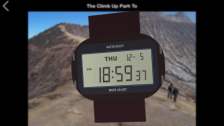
18:59:37
